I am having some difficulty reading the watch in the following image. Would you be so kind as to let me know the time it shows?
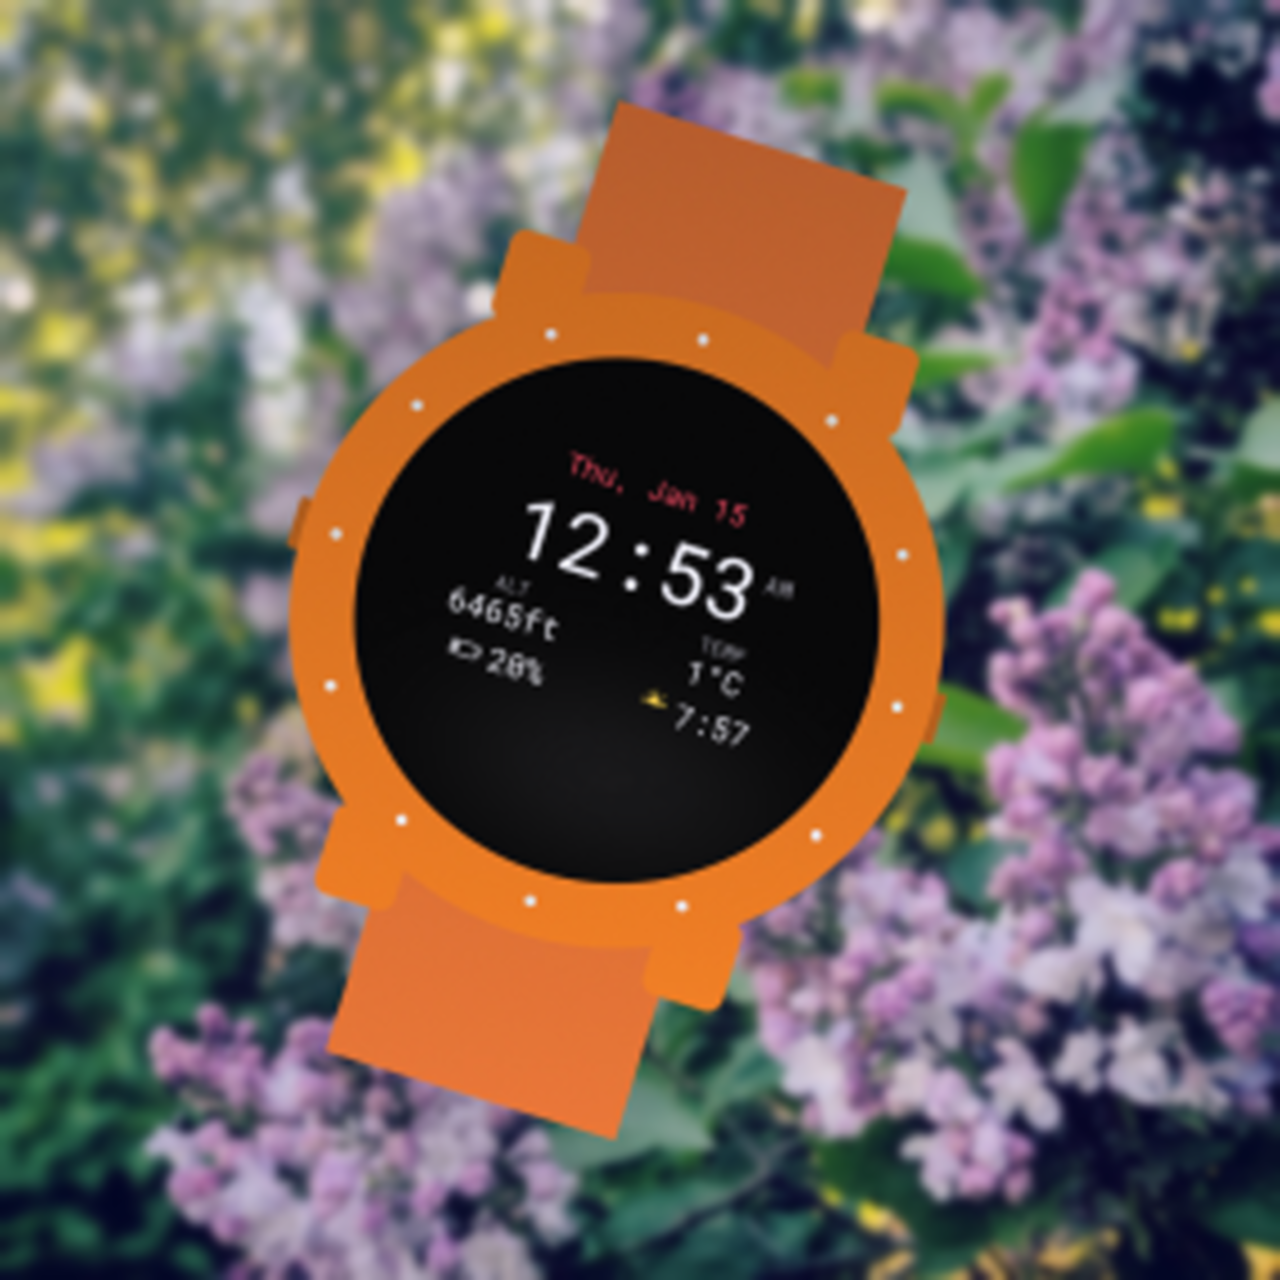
12:53
